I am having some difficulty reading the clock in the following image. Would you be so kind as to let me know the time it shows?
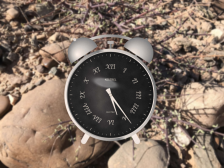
5:24
